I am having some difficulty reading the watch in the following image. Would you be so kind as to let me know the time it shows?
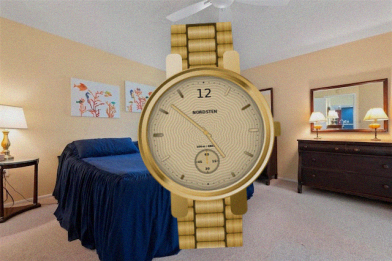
4:52
